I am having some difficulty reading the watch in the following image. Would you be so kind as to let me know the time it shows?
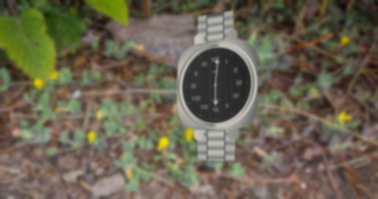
6:01
